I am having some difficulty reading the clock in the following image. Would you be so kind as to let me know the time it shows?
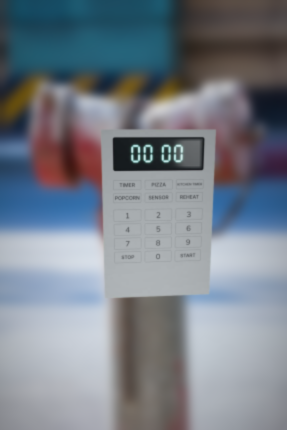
0:00
